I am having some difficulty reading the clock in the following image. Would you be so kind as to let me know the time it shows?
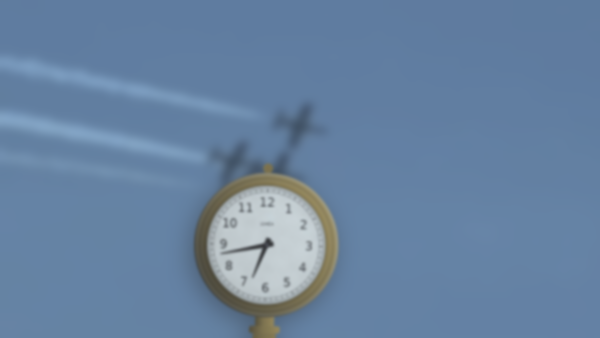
6:43
